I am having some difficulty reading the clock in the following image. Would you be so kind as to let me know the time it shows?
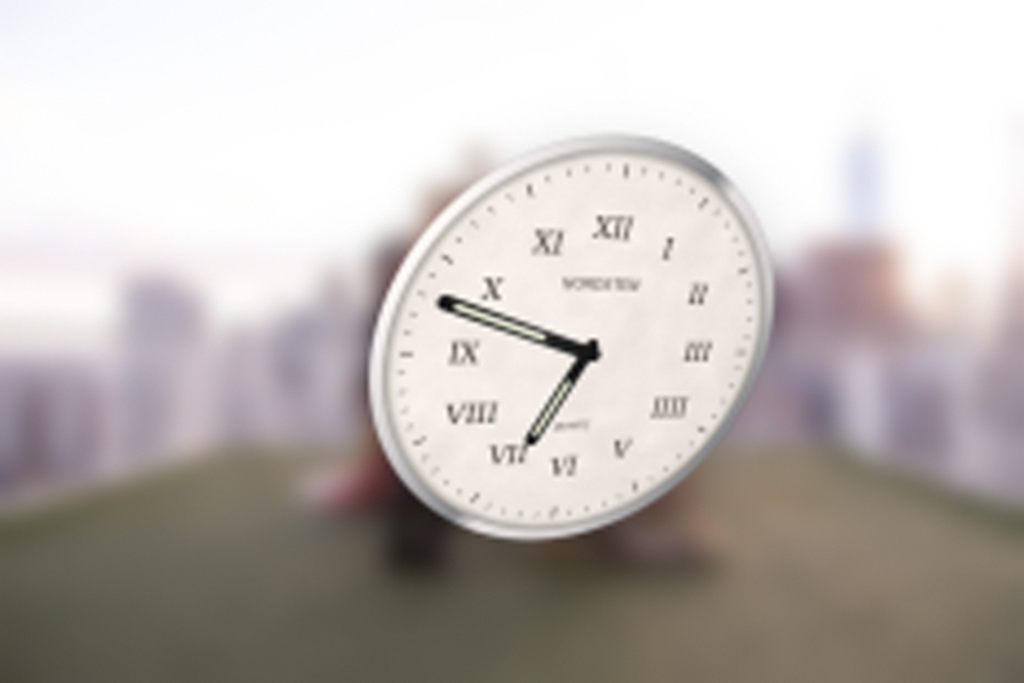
6:48
